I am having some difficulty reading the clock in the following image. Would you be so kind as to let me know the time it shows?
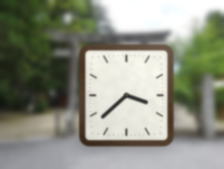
3:38
